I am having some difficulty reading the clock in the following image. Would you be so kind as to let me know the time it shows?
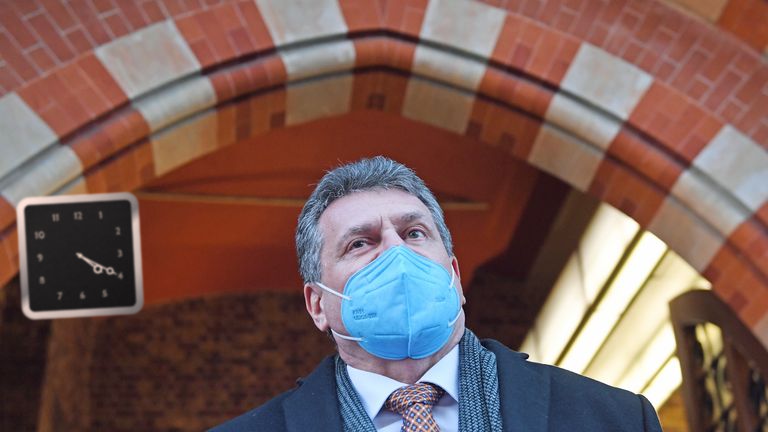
4:20
